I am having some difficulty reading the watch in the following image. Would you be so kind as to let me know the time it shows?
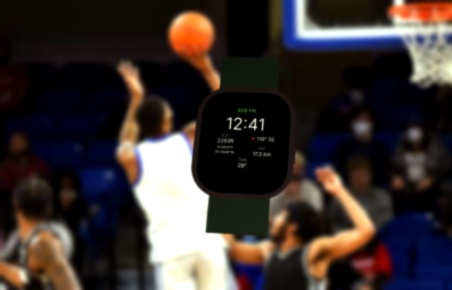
12:41
